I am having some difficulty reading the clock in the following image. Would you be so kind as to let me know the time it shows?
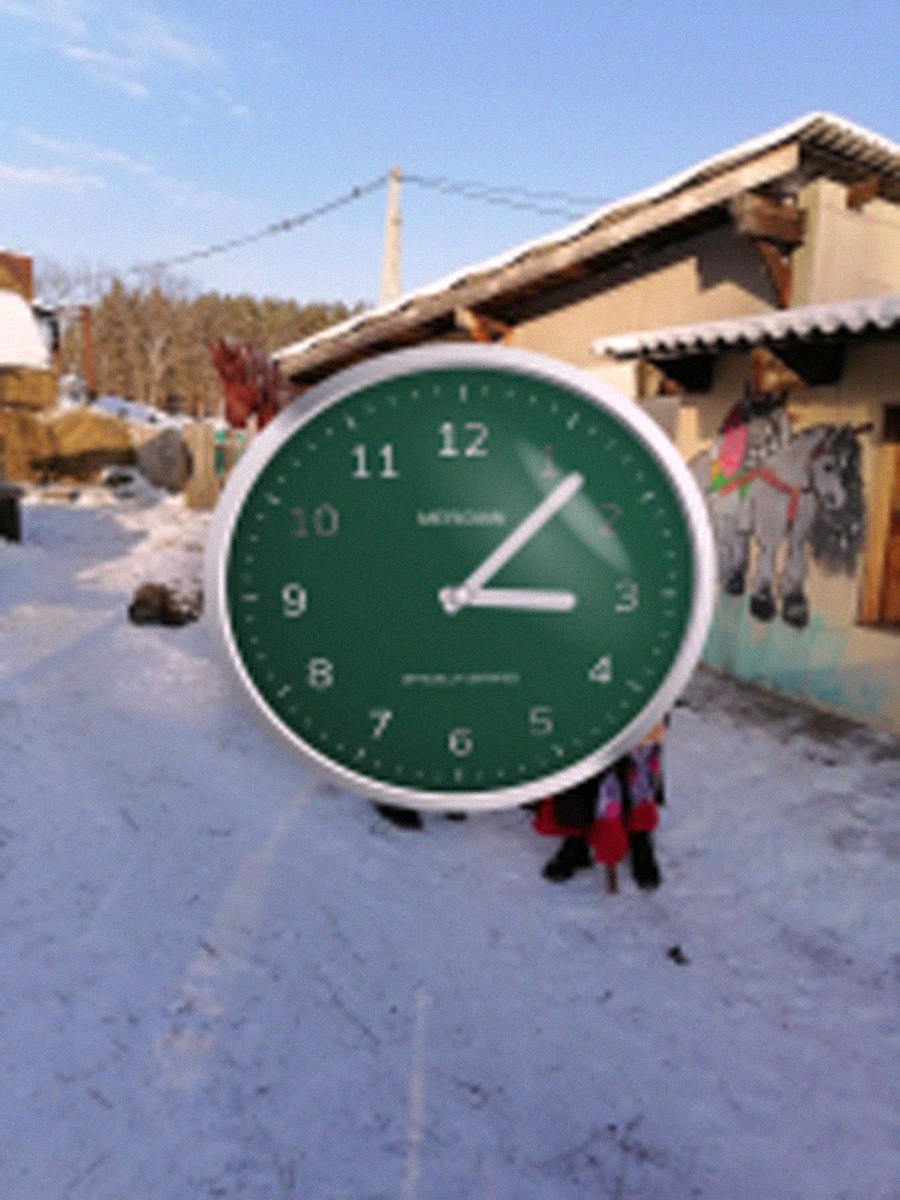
3:07
